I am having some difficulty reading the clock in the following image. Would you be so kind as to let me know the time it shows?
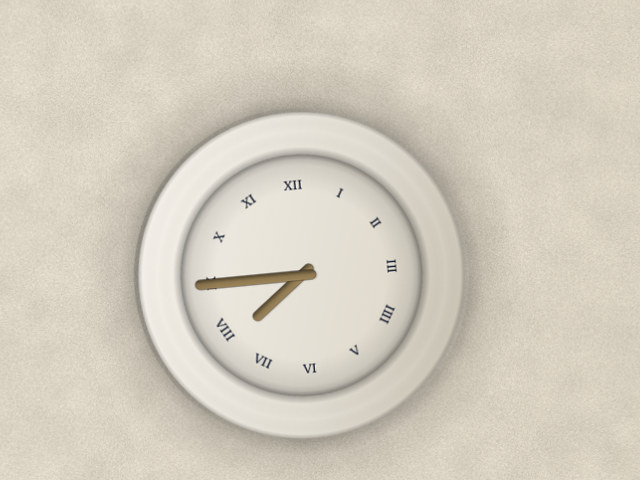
7:45
